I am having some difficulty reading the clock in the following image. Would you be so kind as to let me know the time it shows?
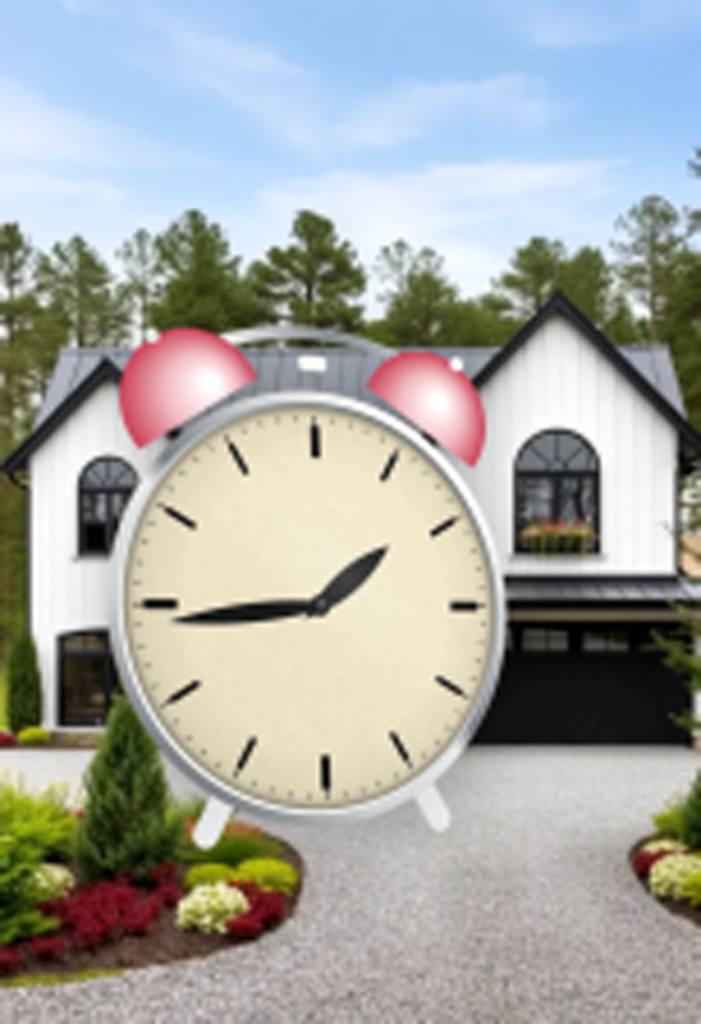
1:44
